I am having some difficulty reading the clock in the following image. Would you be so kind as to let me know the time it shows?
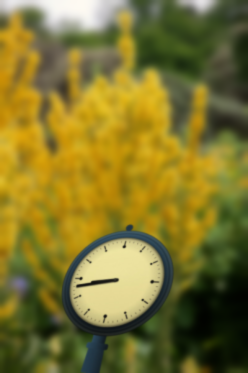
8:43
